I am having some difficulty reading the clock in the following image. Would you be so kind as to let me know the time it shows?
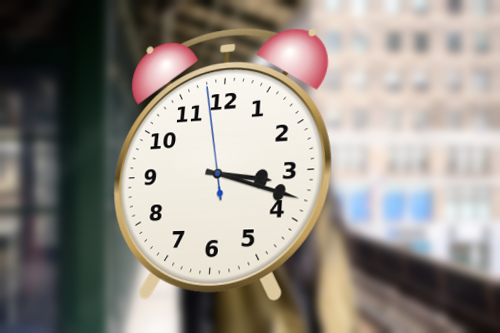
3:17:58
